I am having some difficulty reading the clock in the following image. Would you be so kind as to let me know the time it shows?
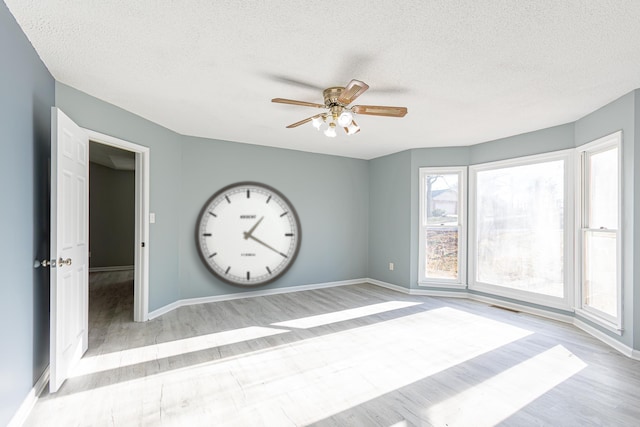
1:20
